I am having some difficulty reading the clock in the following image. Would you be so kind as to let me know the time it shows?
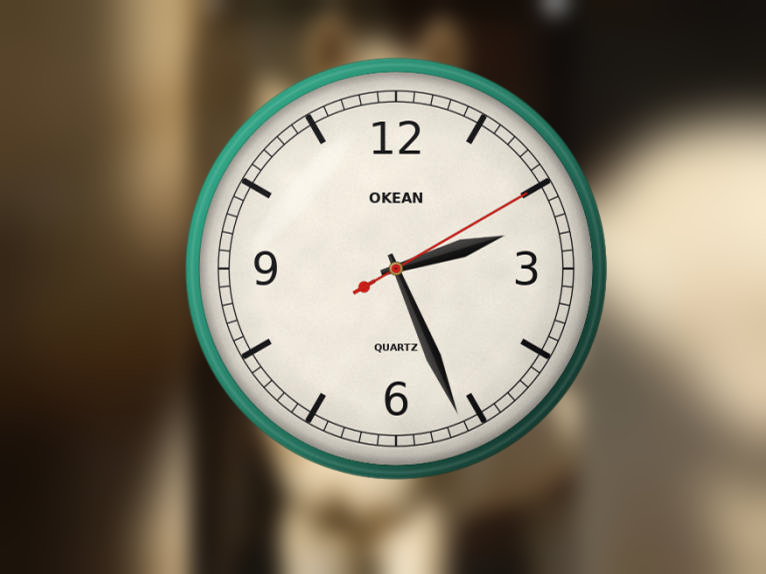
2:26:10
